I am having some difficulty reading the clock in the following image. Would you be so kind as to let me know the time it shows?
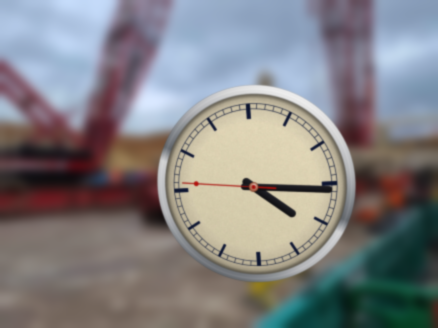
4:15:46
